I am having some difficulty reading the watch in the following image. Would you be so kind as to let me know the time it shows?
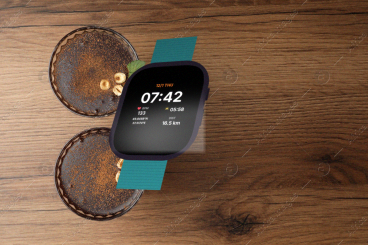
7:42
